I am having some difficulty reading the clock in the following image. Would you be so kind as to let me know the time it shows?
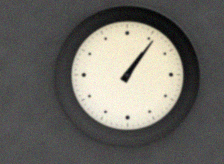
1:06
